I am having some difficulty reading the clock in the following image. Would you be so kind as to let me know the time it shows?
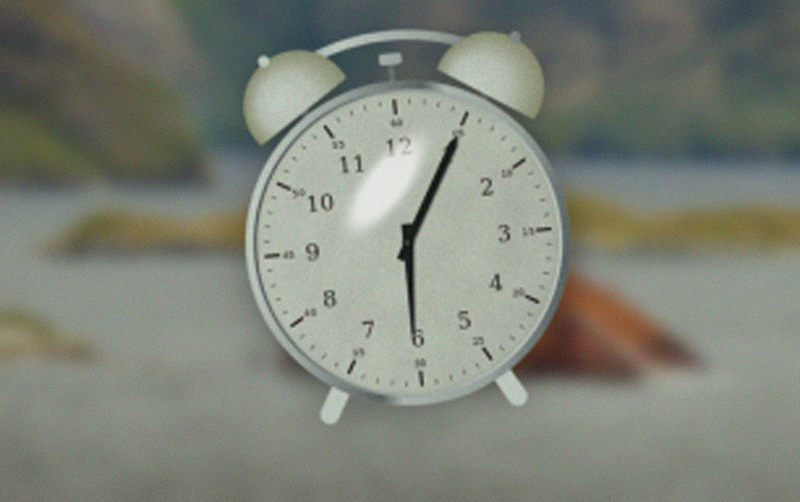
6:05
